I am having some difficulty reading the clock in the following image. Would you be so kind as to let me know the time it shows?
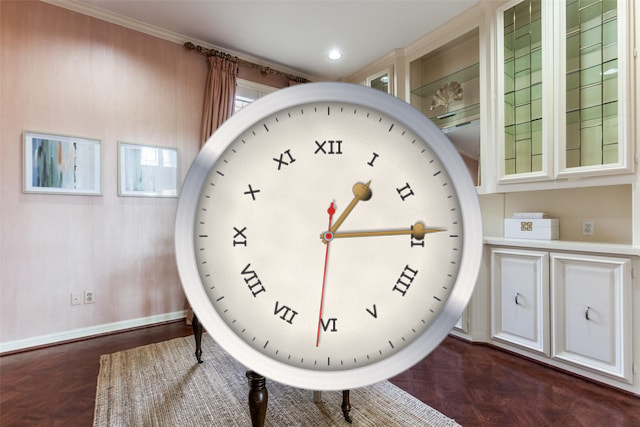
1:14:31
